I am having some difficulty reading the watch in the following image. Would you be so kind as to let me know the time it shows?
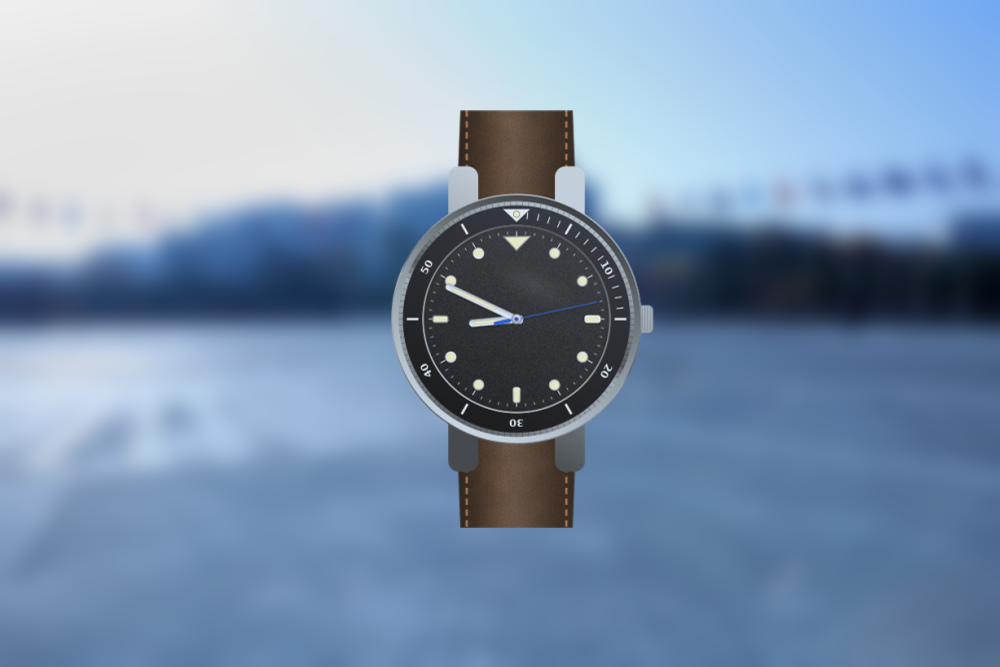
8:49:13
